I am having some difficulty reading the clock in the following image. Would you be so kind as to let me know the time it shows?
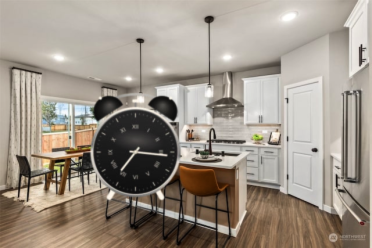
7:16
